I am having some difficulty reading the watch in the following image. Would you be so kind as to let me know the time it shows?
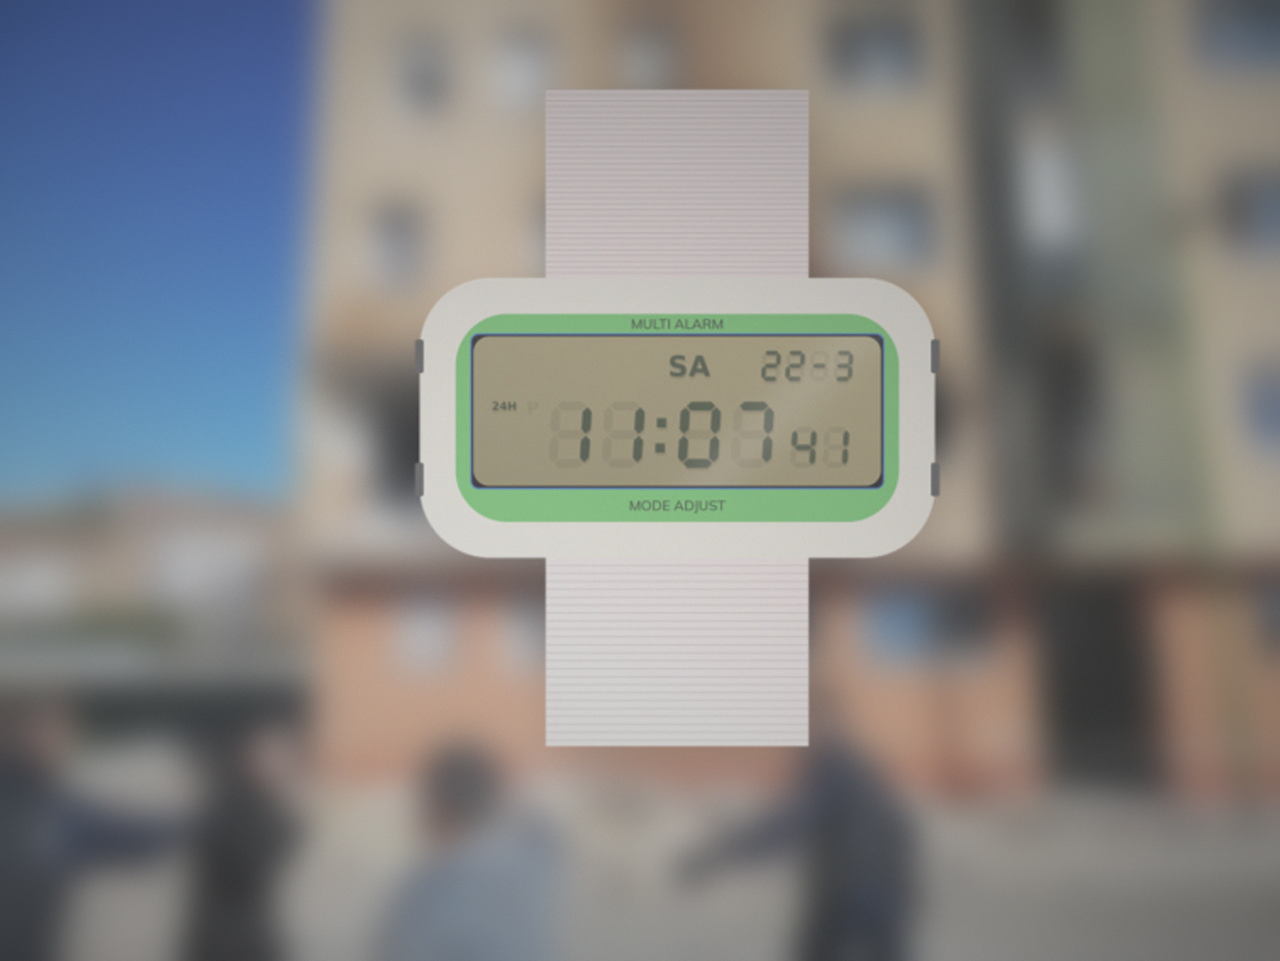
11:07:41
